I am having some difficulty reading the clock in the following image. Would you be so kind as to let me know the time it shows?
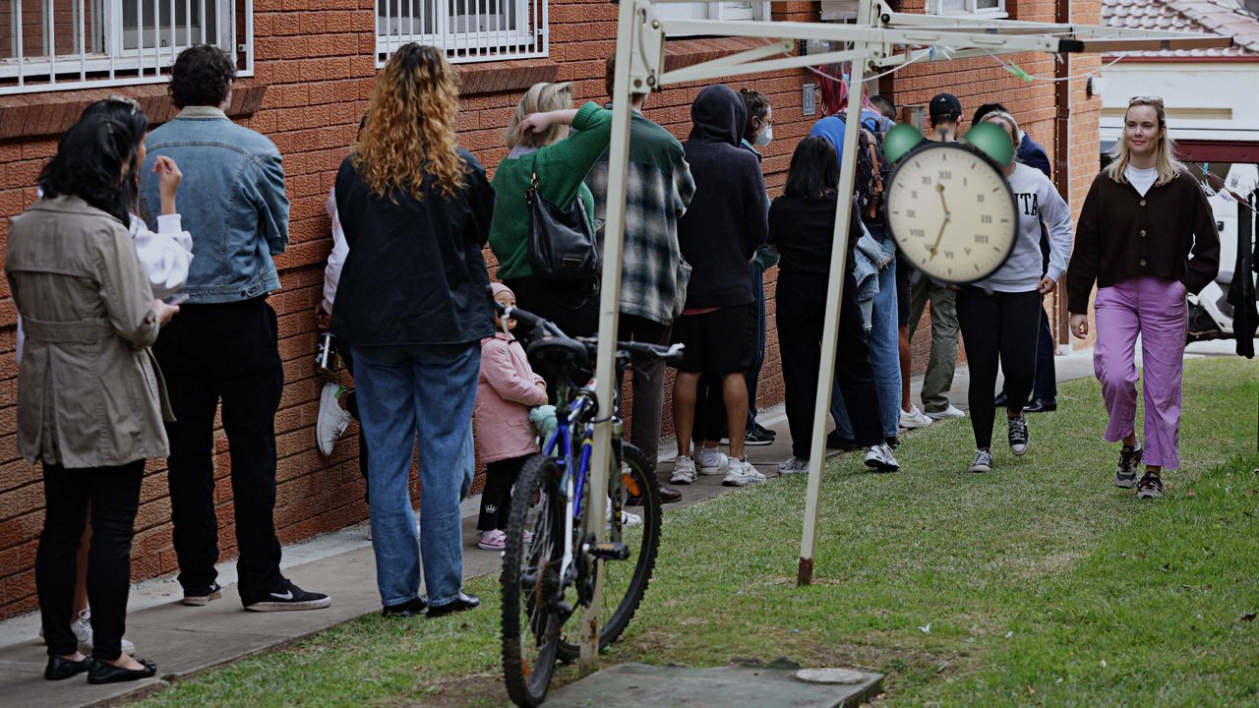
11:34
